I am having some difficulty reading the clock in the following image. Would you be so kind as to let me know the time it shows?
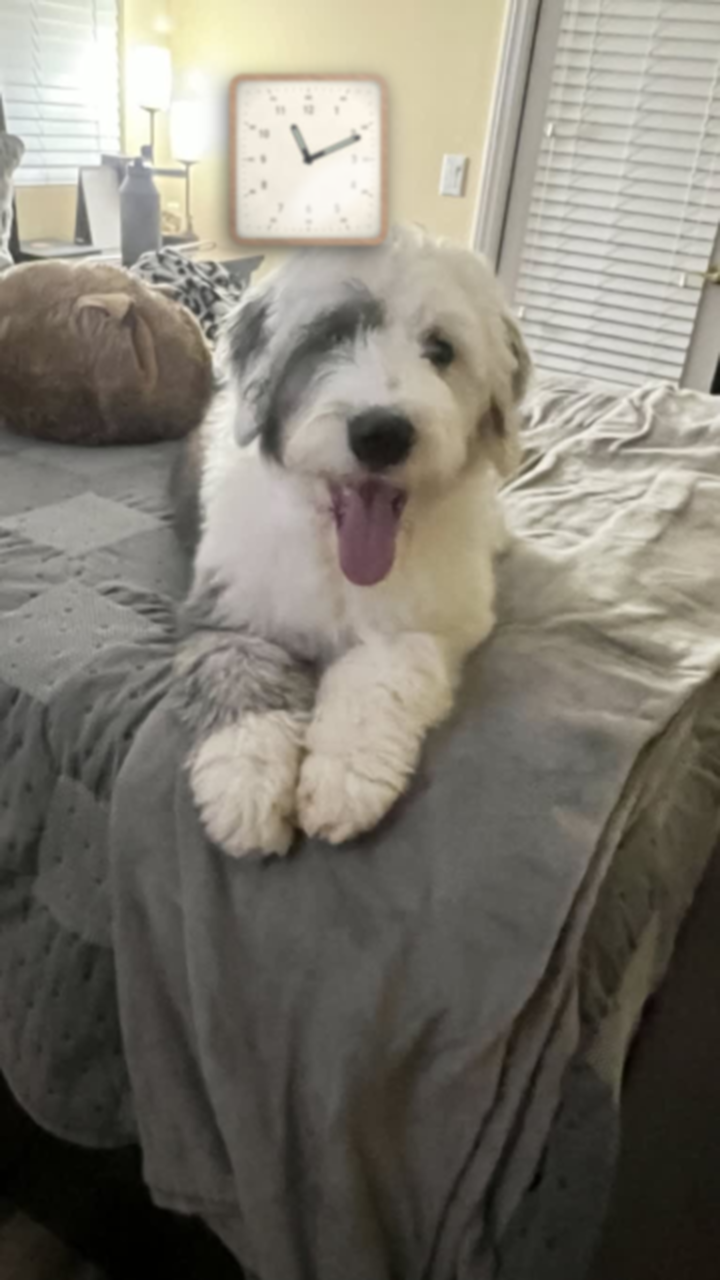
11:11
